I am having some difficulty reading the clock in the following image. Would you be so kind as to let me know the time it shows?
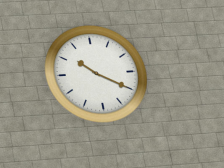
10:20
